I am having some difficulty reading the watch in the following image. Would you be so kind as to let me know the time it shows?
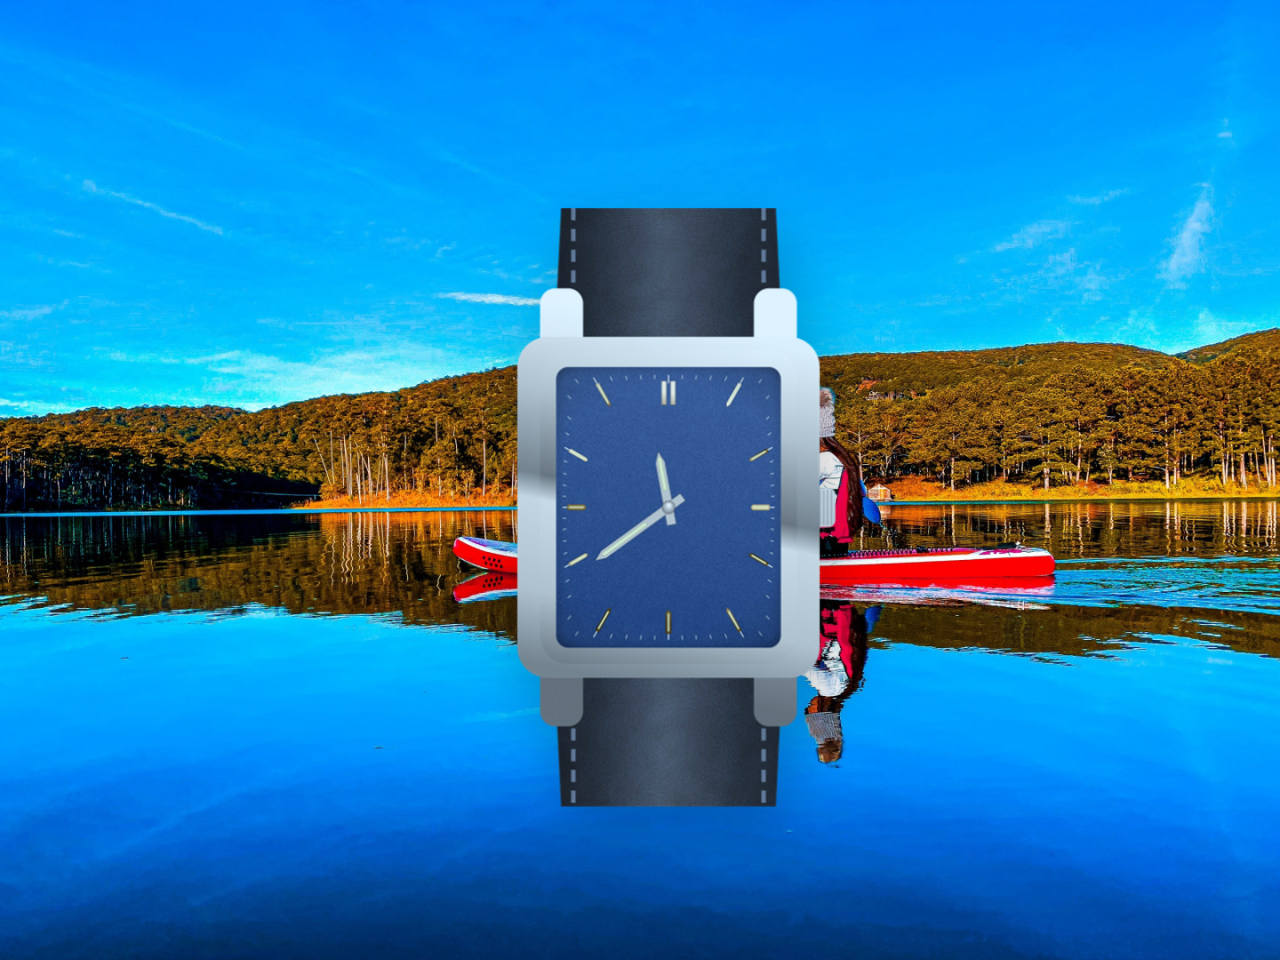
11:39
